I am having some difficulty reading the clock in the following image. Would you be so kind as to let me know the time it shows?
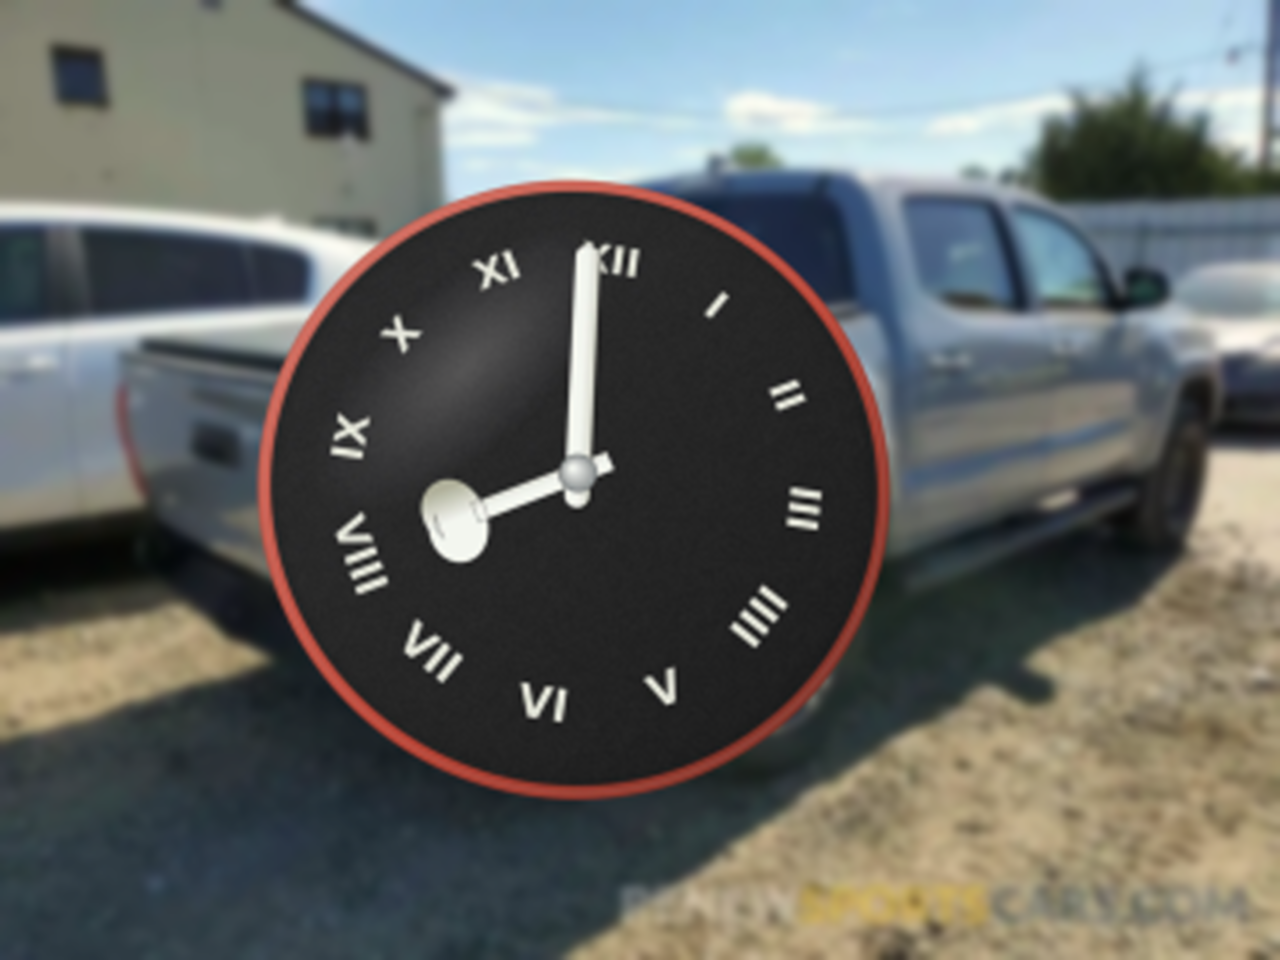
7:59
